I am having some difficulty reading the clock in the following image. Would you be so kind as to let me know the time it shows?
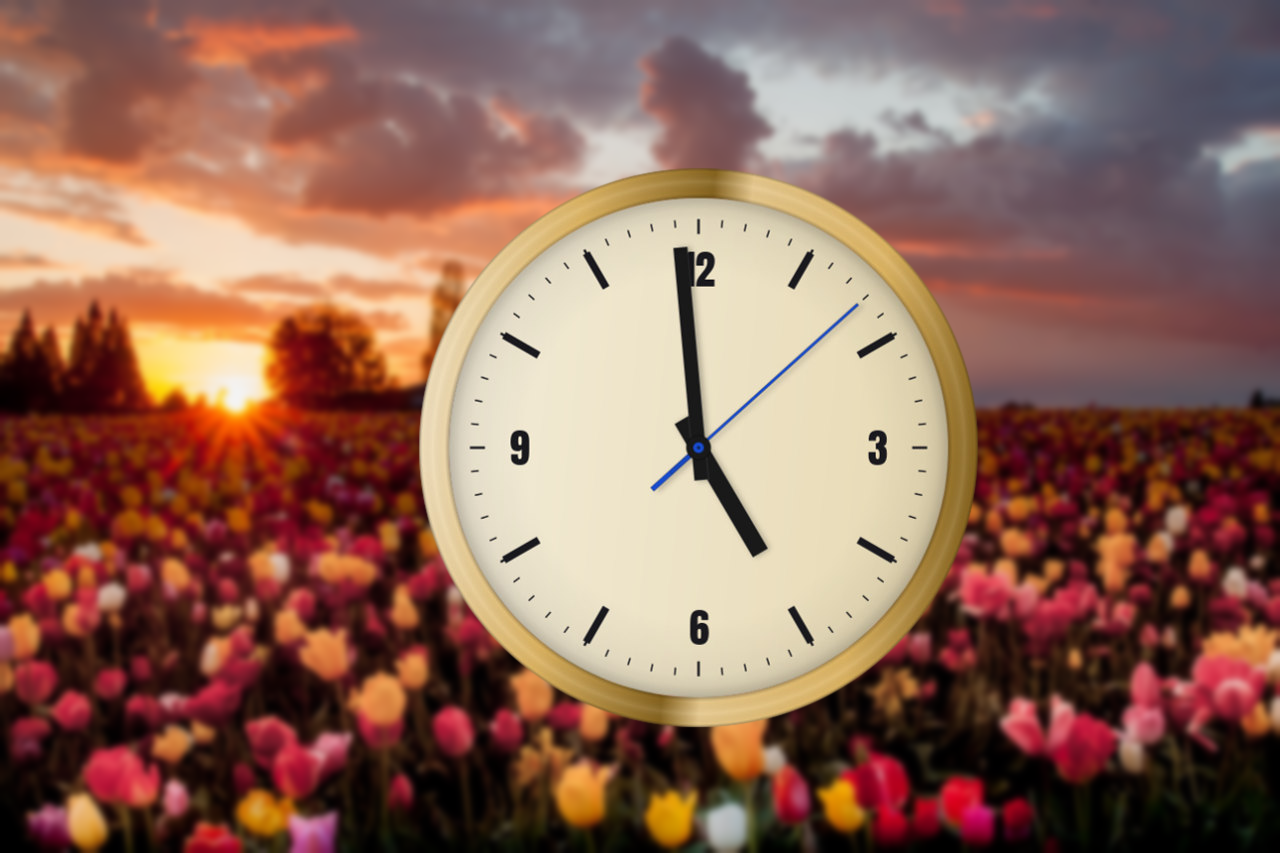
4:59:08
